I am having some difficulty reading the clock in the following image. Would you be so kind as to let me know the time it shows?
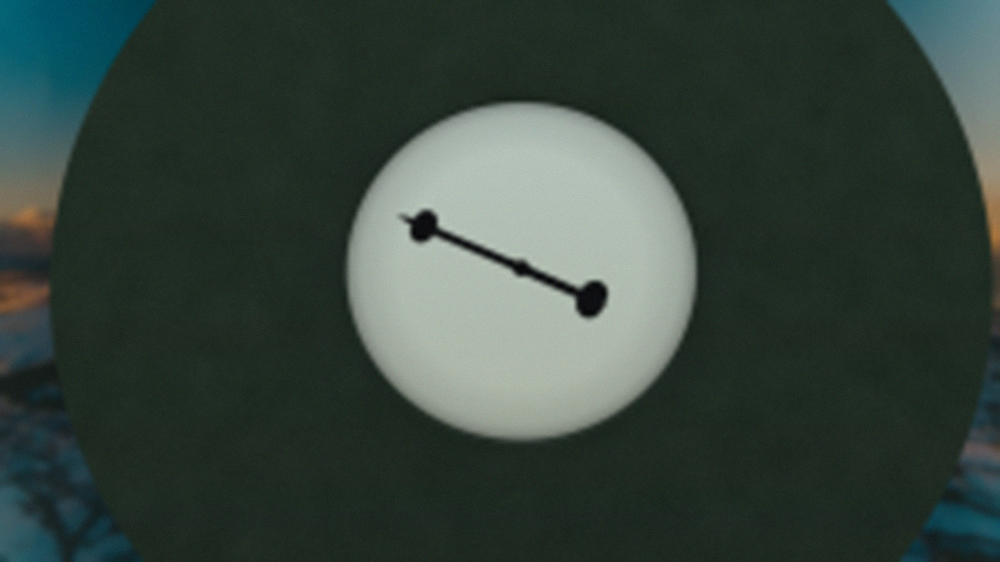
3:49
